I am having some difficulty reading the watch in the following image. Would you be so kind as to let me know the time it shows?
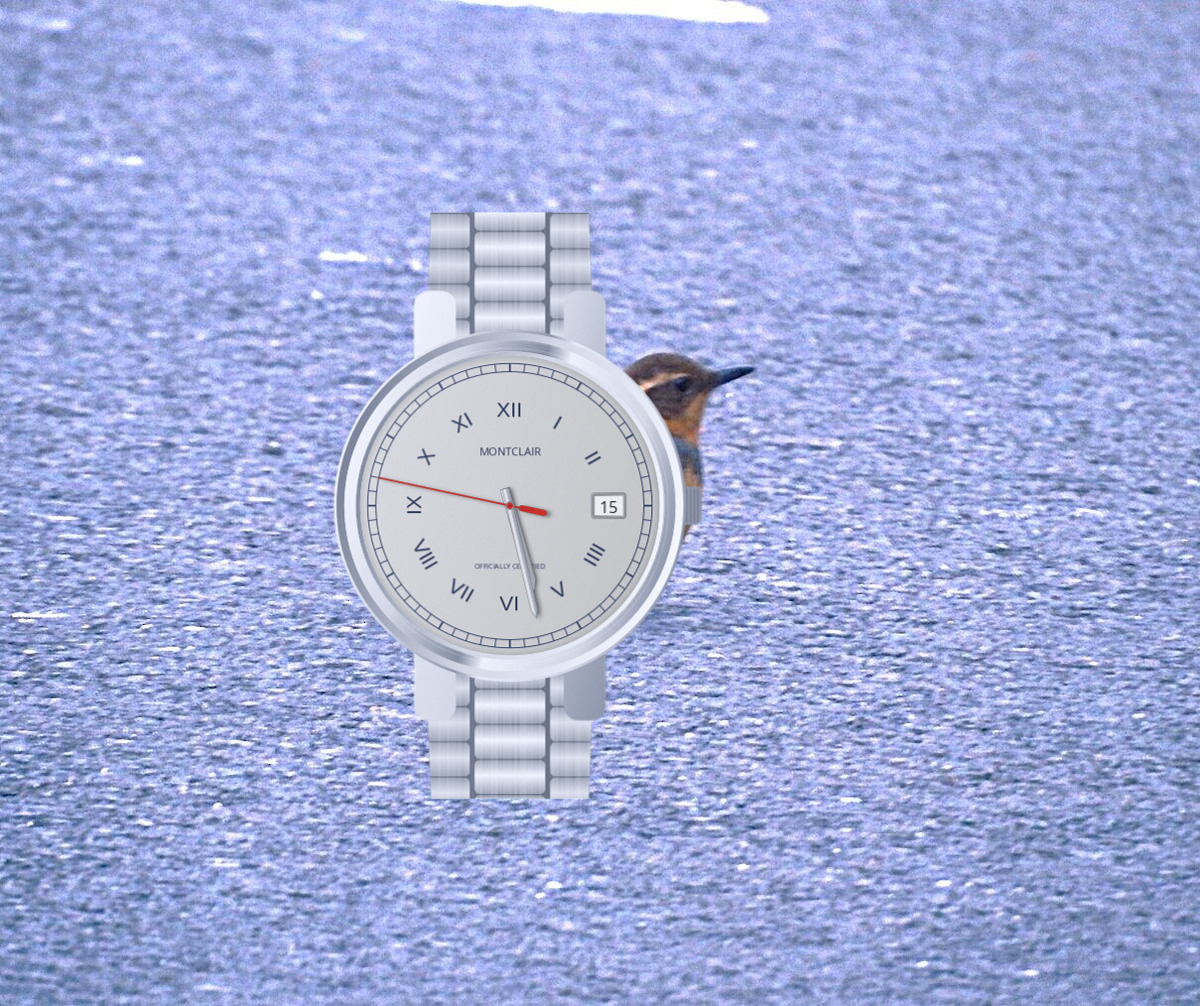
5:27:47
